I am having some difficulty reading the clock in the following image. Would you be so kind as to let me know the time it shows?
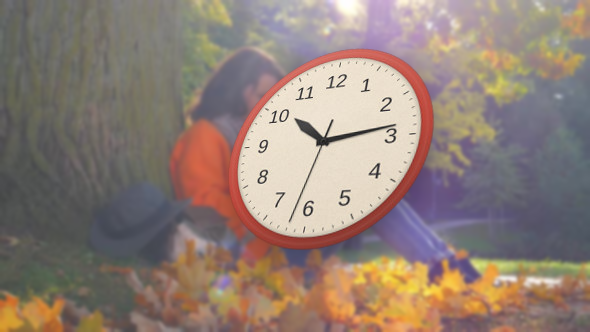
10:13:32
